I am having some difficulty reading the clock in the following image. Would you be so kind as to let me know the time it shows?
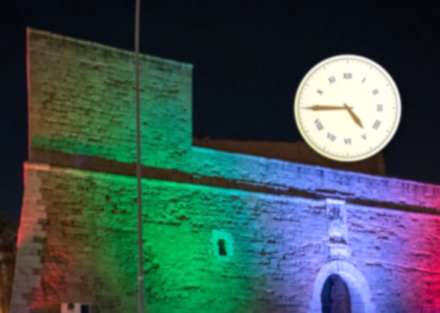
4:45
